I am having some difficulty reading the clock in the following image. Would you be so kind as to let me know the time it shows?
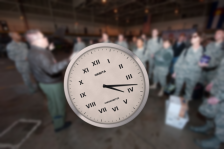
4:18
